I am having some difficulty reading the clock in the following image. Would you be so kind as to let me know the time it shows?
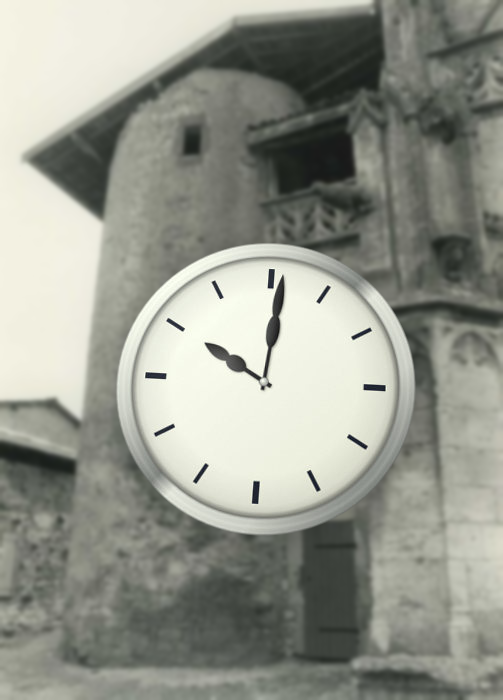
10:01
